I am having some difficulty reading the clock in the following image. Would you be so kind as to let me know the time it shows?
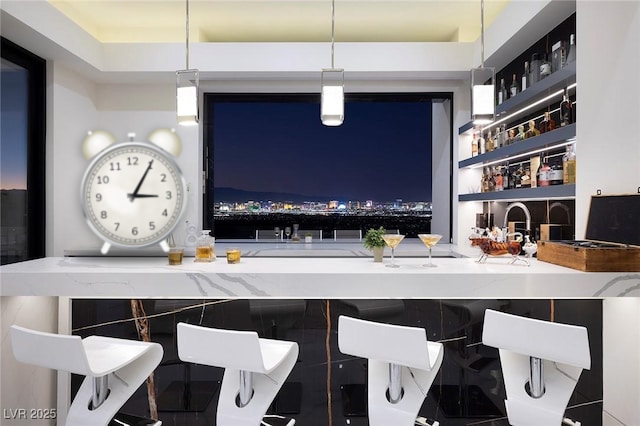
3:05
